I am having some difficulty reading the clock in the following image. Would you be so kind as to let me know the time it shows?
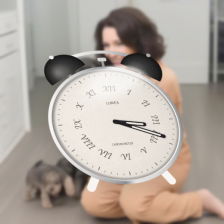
3:19
